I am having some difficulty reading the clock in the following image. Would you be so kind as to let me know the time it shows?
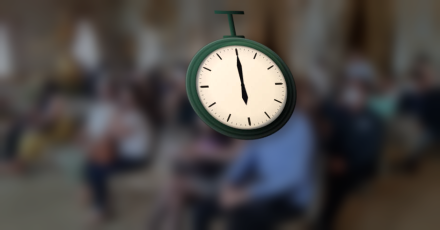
6:00
